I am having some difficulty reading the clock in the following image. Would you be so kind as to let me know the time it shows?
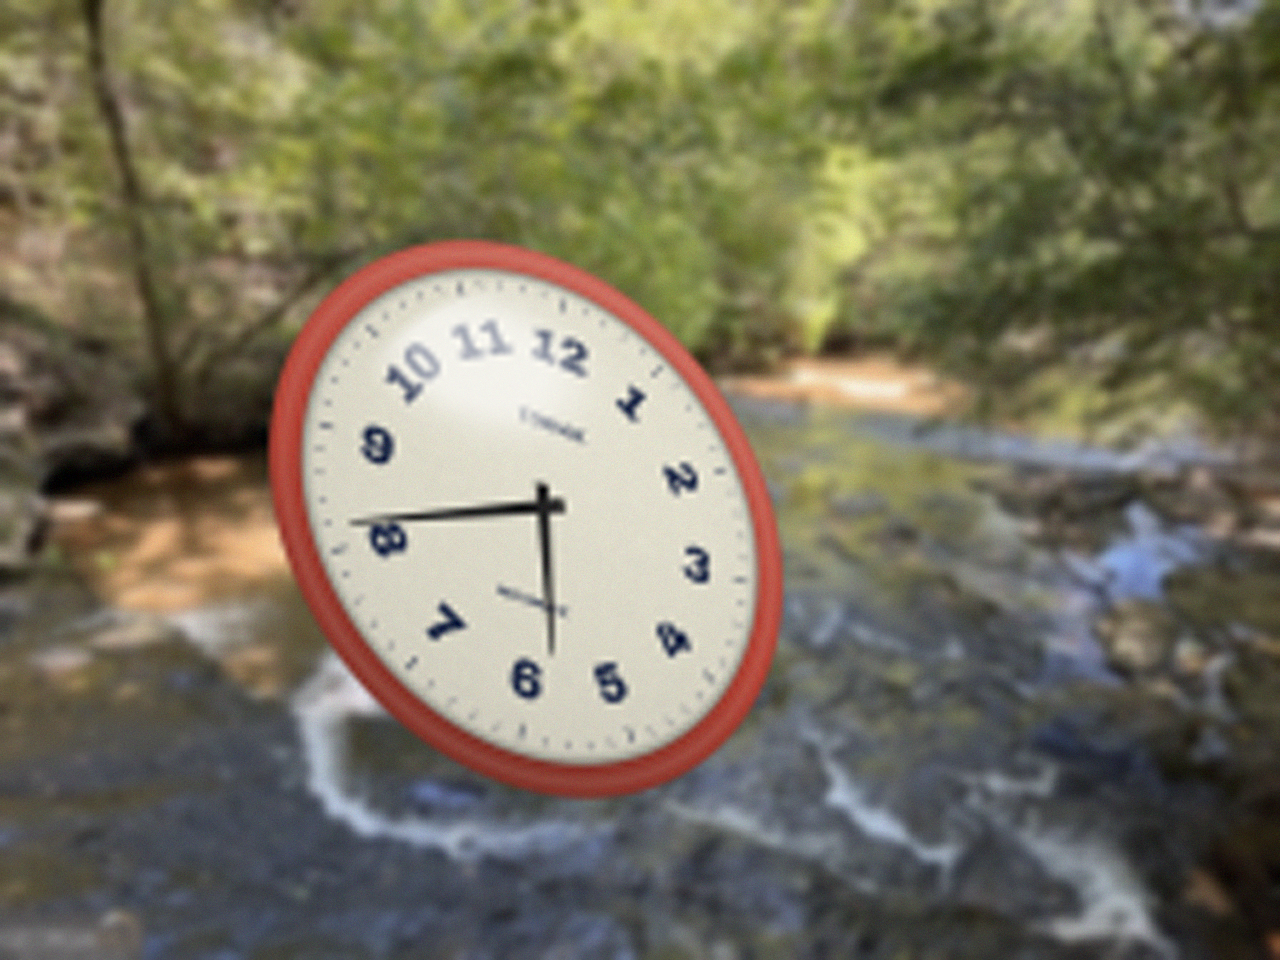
5:41
